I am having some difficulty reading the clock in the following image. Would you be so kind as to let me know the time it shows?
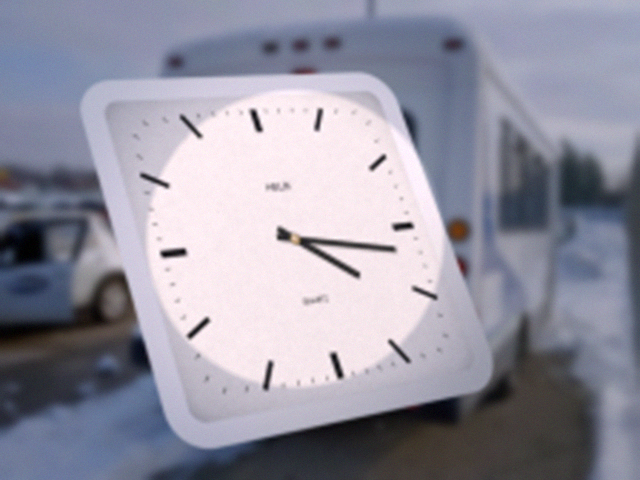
4:17
